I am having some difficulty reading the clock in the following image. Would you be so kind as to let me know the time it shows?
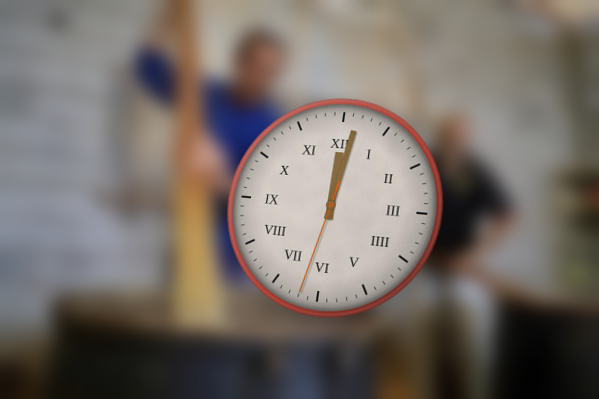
12:01:32
